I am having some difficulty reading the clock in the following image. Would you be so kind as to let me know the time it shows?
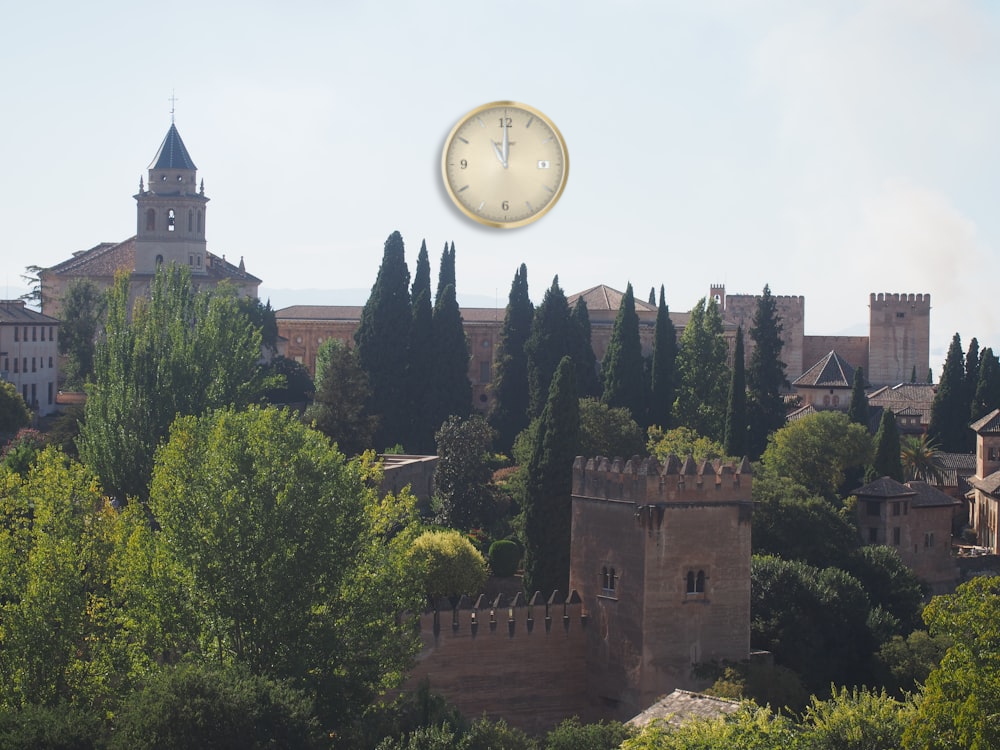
11:00
